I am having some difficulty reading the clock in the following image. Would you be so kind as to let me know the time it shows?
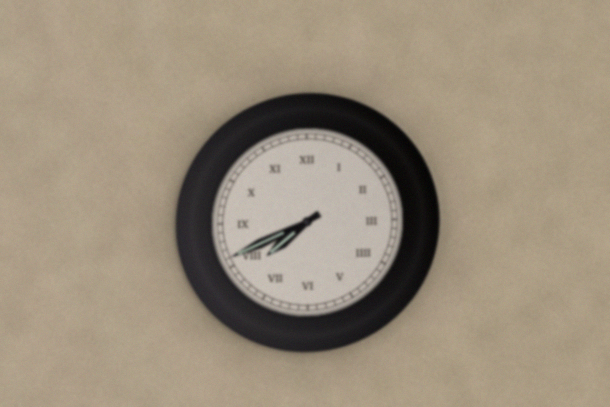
7:41
